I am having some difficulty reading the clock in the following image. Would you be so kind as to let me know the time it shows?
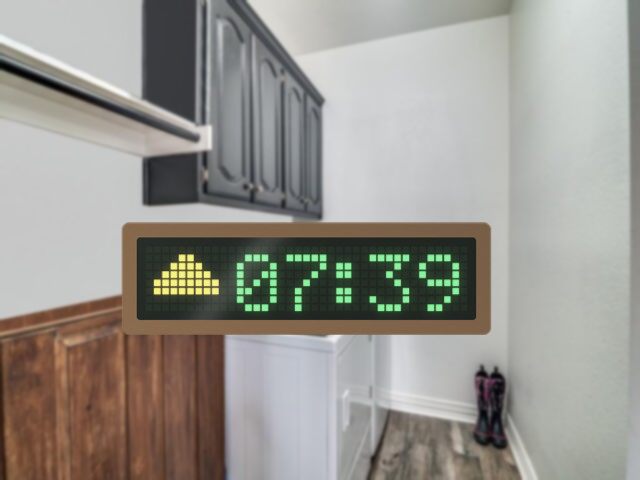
7:39
